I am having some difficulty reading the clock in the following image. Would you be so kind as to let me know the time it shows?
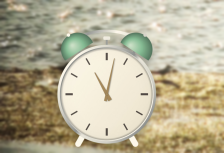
11:02
